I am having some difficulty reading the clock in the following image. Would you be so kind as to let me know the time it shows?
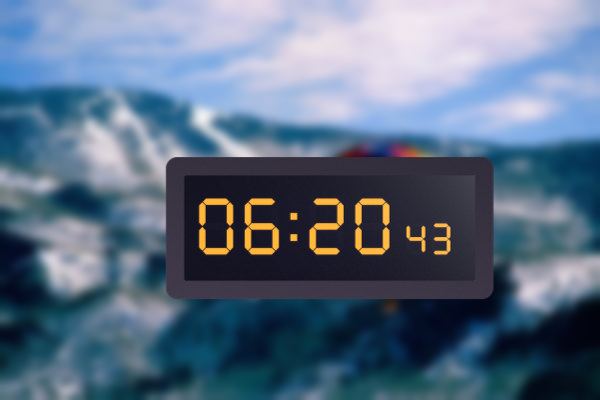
6:20:43
